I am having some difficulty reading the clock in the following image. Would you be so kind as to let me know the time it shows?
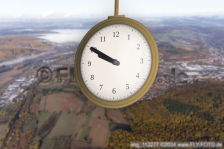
9:50
